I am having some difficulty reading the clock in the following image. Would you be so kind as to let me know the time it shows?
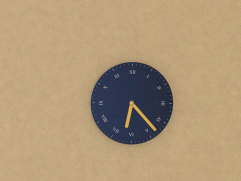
6:23
